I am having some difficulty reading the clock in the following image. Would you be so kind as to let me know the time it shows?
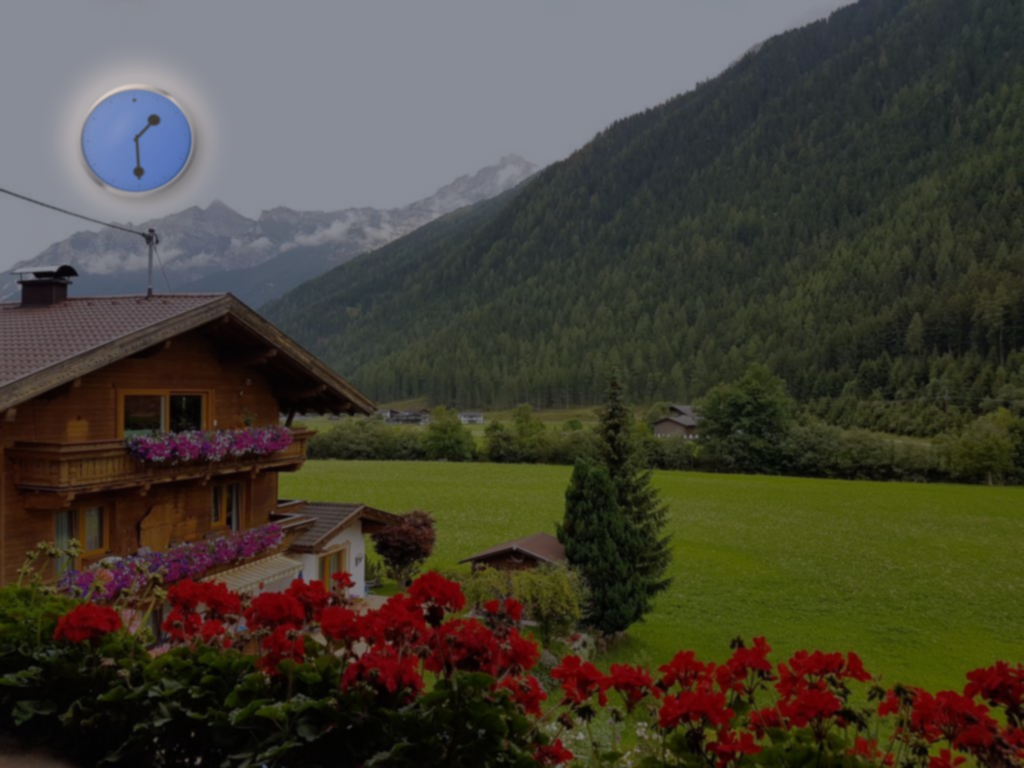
1:30
